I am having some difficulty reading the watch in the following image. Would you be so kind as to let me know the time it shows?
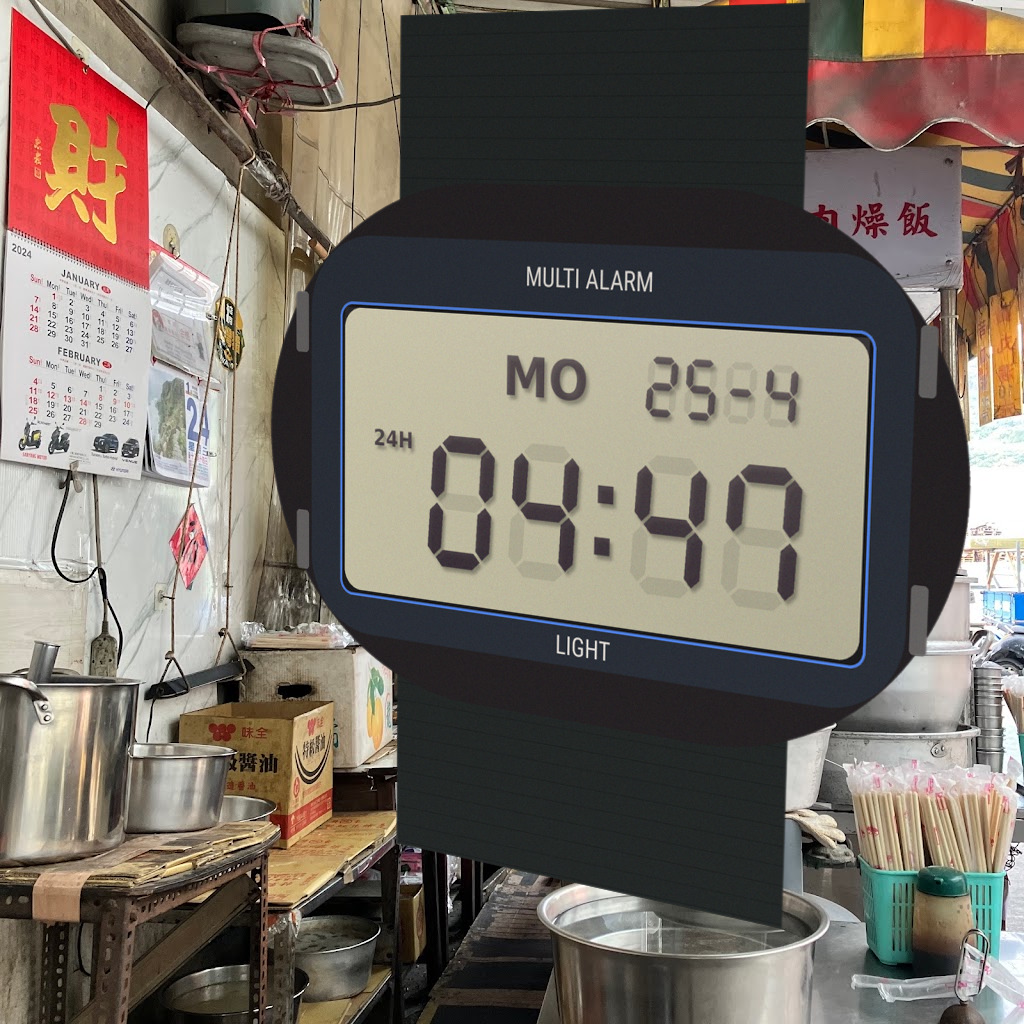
4:47
